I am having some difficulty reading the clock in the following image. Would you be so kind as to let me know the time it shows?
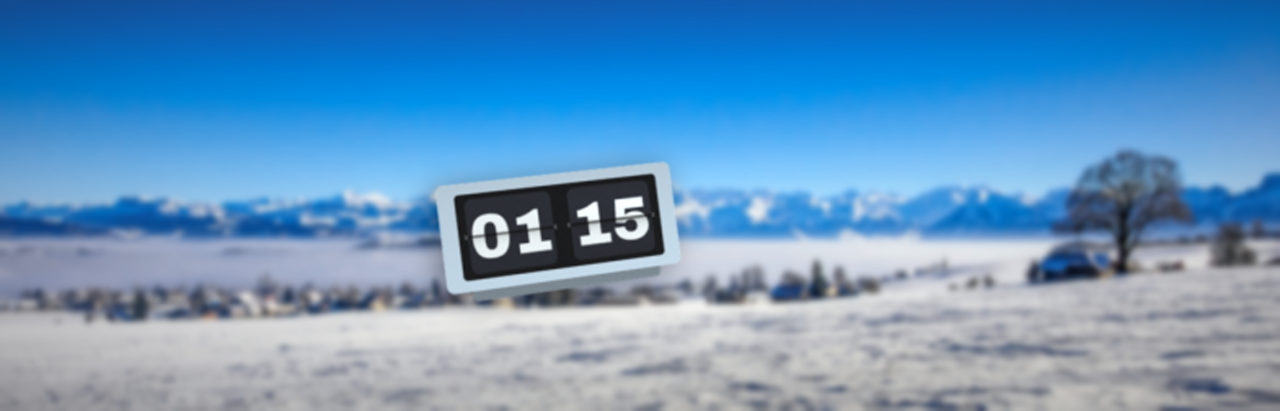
1:15
